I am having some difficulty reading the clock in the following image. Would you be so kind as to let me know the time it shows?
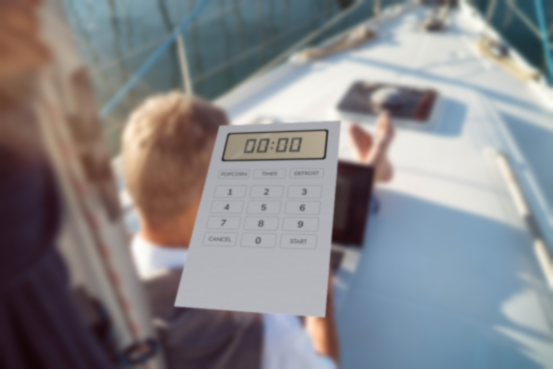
0:00
